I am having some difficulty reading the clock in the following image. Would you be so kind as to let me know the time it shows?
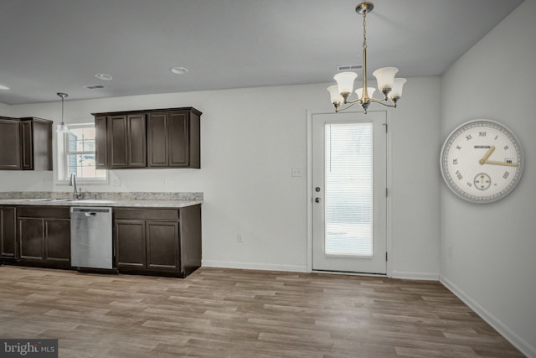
1:16
